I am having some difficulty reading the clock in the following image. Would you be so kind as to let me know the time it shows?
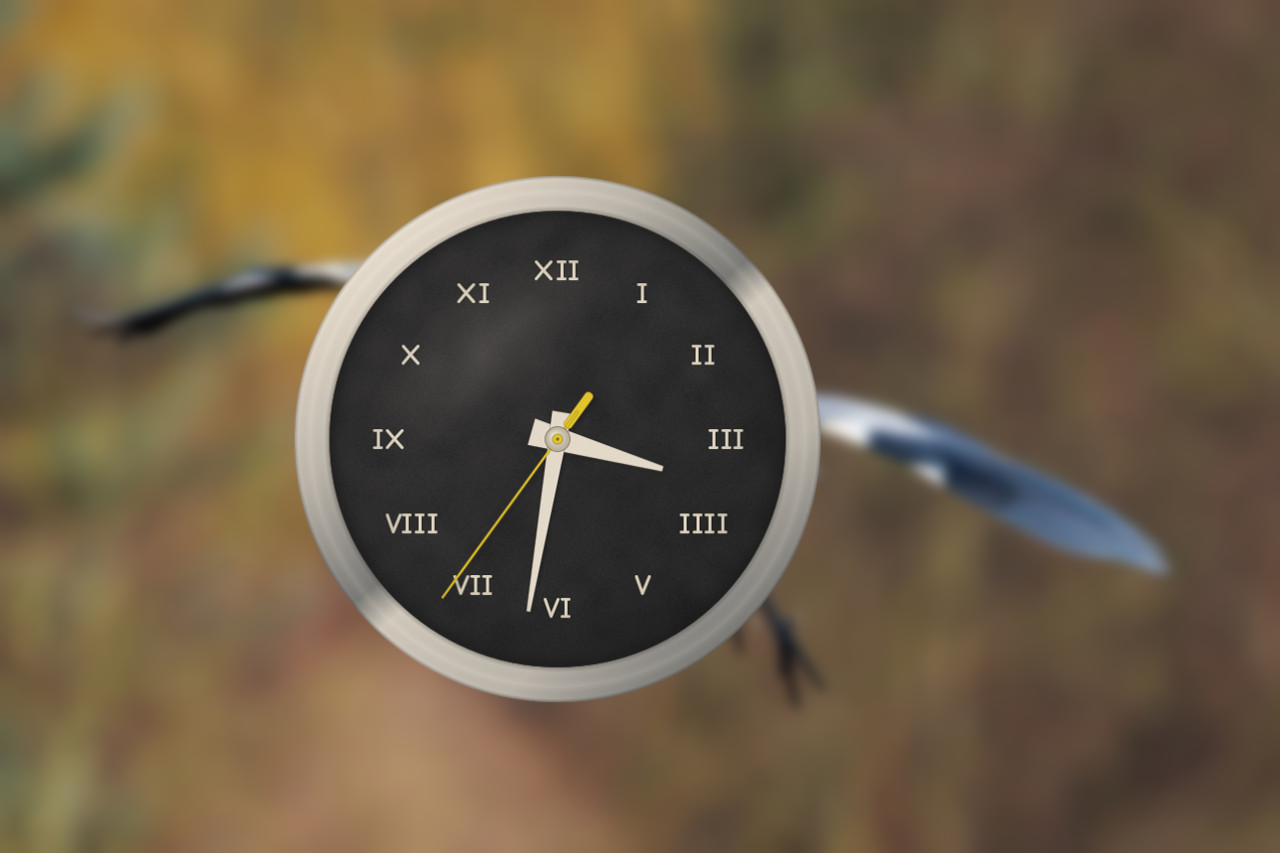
3:31:36
